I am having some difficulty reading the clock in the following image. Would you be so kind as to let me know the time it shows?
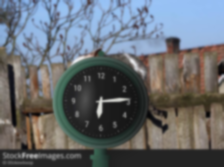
6:14
